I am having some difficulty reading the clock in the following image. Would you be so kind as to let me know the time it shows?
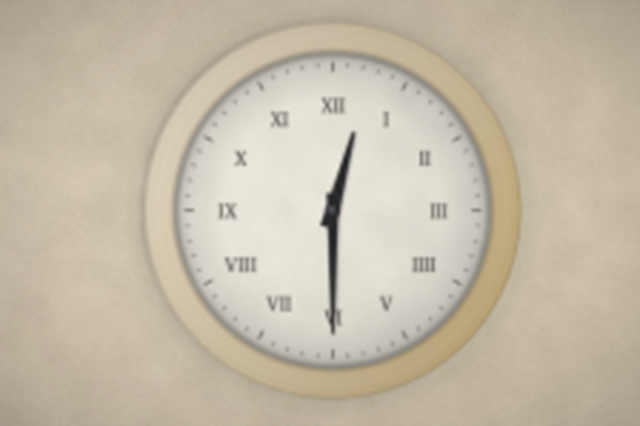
12:30
